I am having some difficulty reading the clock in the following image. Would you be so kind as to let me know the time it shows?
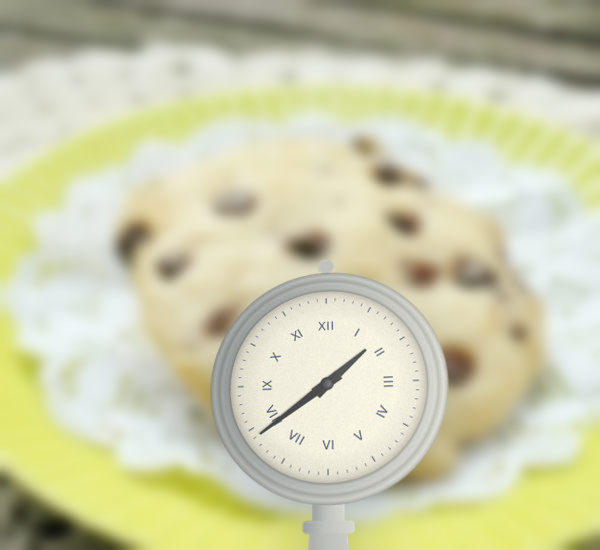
1:39
